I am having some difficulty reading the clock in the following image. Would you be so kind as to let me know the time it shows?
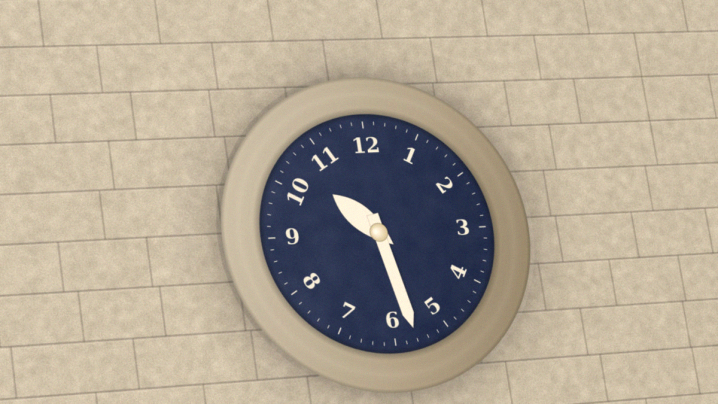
10:28
